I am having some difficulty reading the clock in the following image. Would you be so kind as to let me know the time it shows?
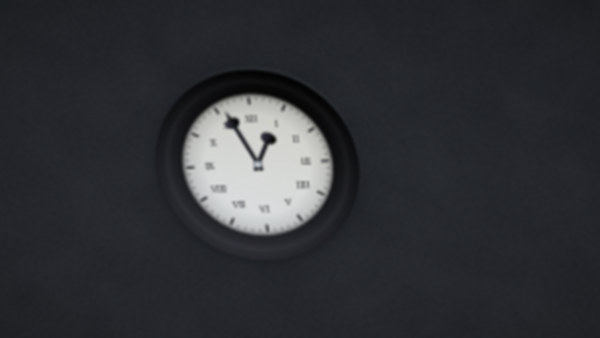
12:56
